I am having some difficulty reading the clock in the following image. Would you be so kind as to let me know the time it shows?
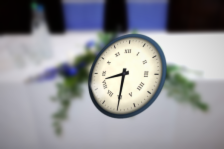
8:30
